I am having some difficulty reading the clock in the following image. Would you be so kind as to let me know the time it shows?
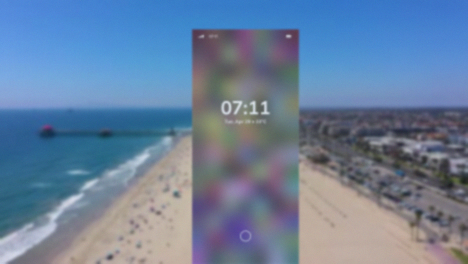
7:11
